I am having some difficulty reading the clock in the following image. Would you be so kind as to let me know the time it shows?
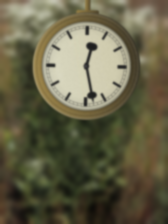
12:28
